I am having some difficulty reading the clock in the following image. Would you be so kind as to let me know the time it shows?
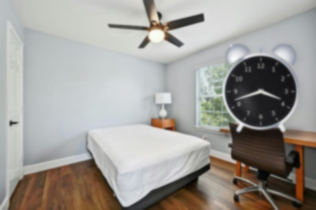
3:42
